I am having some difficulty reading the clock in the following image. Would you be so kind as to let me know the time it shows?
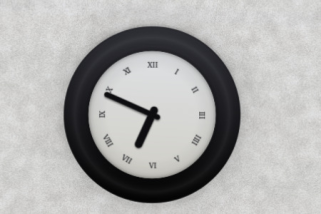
6:49
